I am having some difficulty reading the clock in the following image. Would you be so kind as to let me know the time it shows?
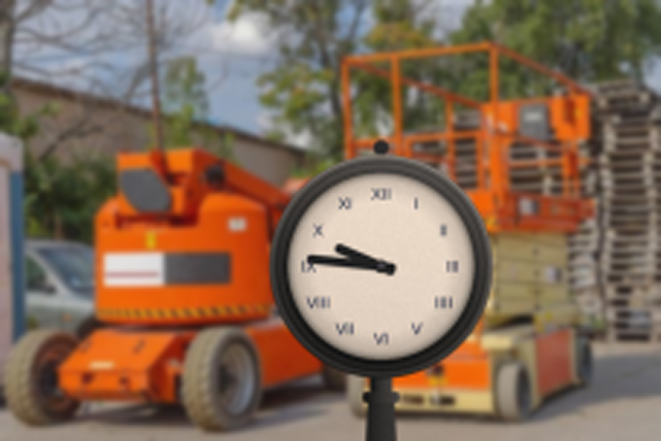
9:46
